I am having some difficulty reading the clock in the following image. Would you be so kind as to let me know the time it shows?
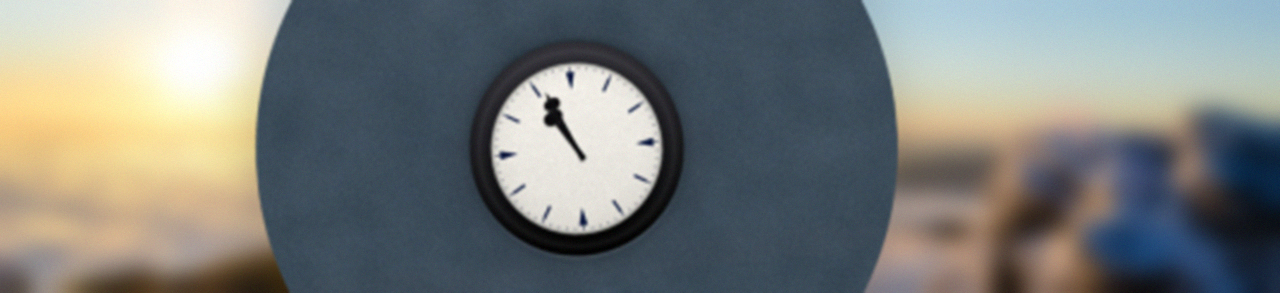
10:56
